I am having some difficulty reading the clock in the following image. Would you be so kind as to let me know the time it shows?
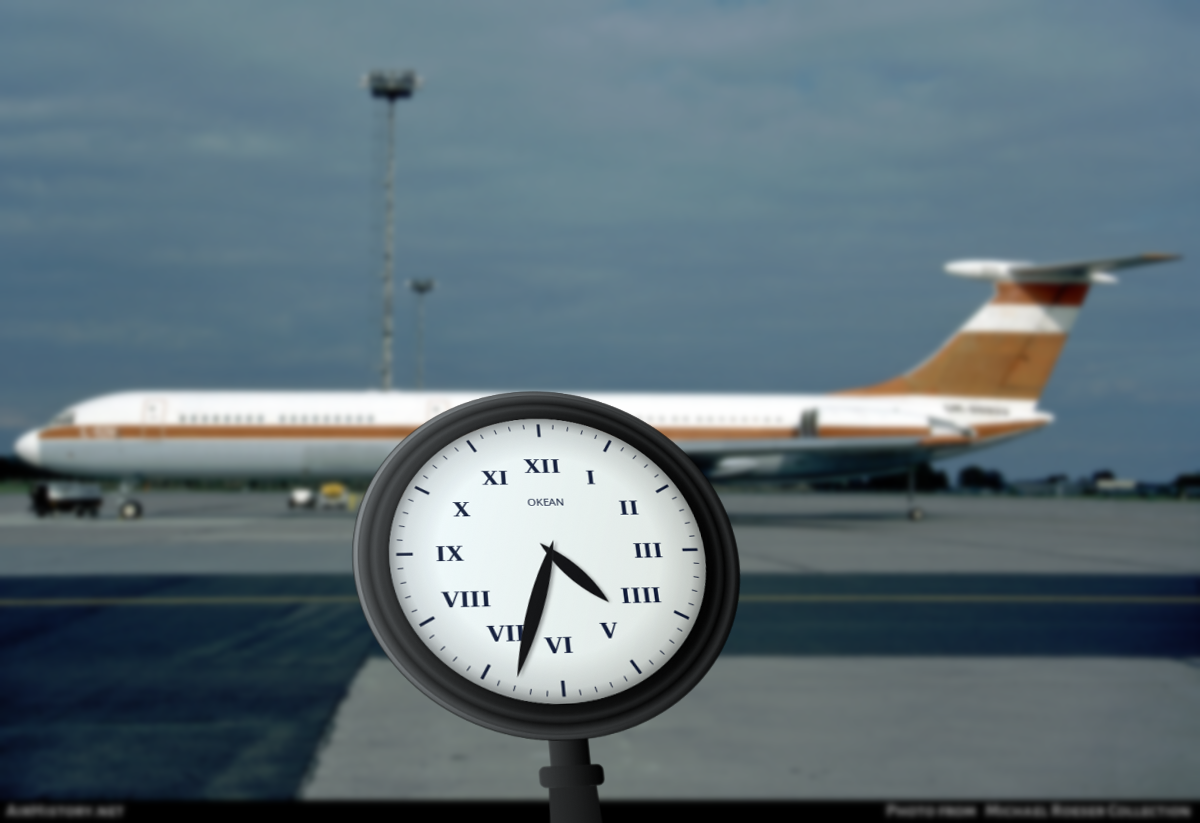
4:33
